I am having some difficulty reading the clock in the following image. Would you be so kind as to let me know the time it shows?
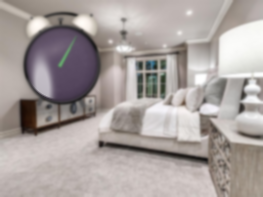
1:05
